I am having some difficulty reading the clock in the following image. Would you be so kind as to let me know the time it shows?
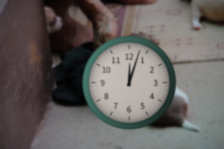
12:03
